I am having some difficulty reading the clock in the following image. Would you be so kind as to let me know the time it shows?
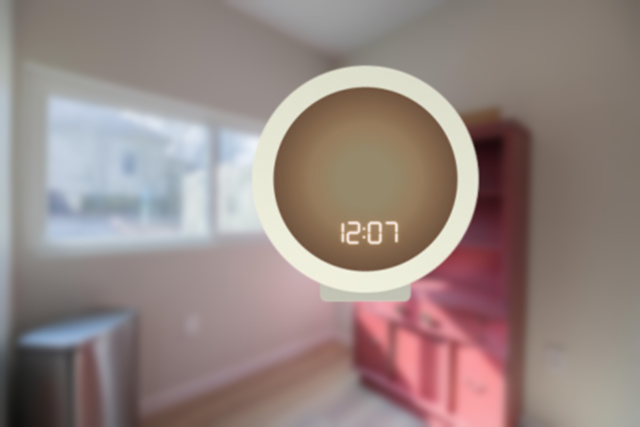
12:07
